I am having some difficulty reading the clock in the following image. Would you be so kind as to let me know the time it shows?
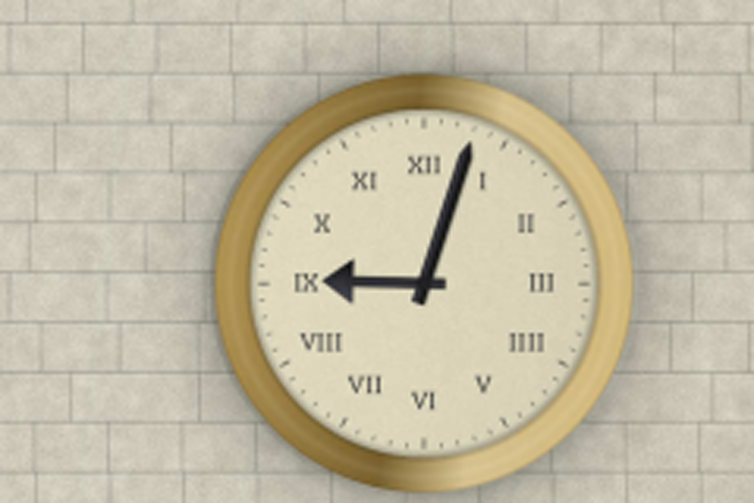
9:03
